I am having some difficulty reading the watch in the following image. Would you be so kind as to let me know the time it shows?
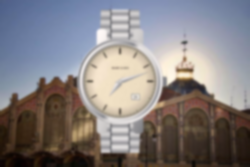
7:12
